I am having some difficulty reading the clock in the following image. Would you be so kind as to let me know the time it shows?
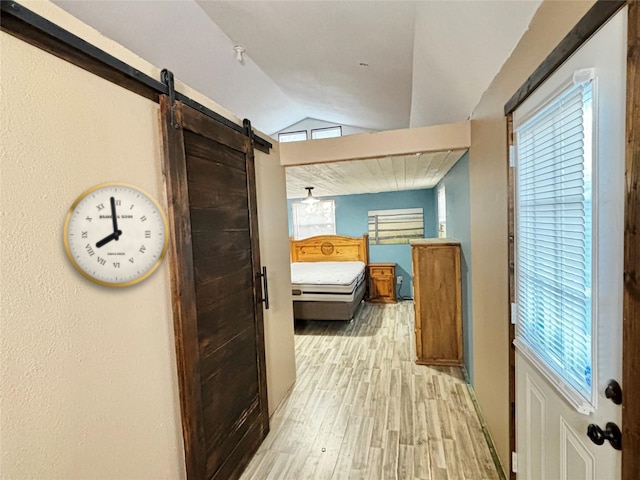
7:59
